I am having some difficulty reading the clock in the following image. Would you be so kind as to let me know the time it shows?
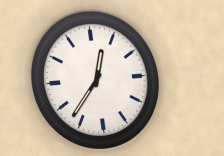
12:37
